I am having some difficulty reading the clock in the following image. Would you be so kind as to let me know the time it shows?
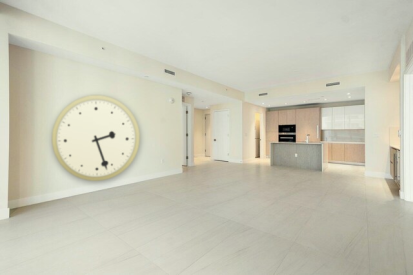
2:27
